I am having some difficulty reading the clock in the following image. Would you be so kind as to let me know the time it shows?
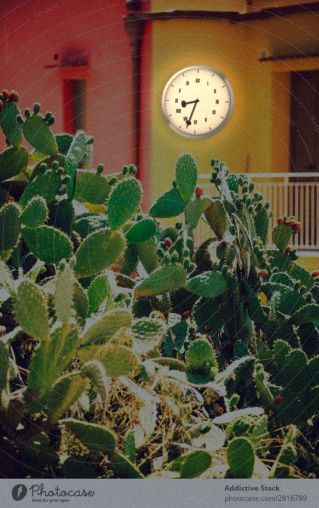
8:33
